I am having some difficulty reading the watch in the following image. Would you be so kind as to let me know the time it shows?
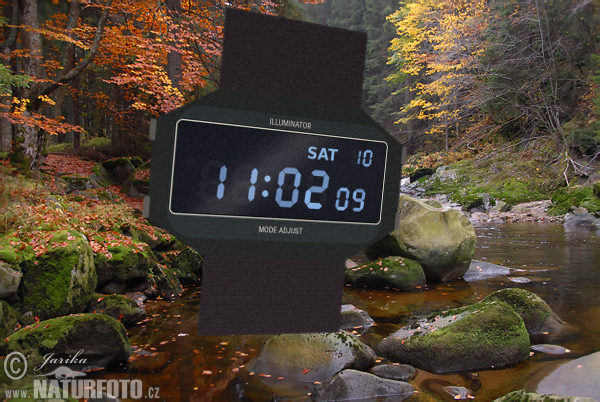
11:02:09
